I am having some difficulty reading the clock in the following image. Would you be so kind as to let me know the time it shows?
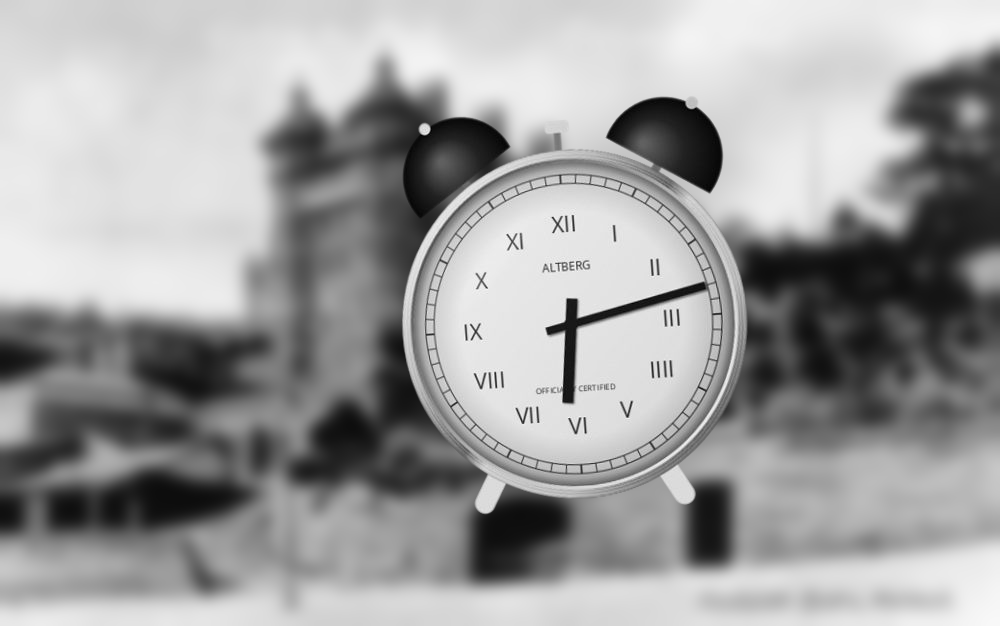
6:13
